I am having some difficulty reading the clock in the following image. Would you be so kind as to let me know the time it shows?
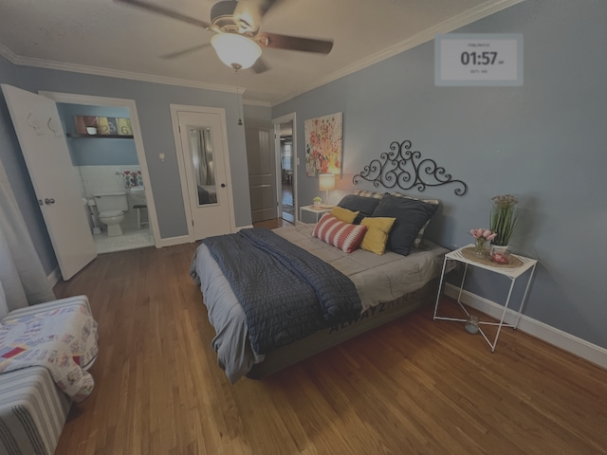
1:57
